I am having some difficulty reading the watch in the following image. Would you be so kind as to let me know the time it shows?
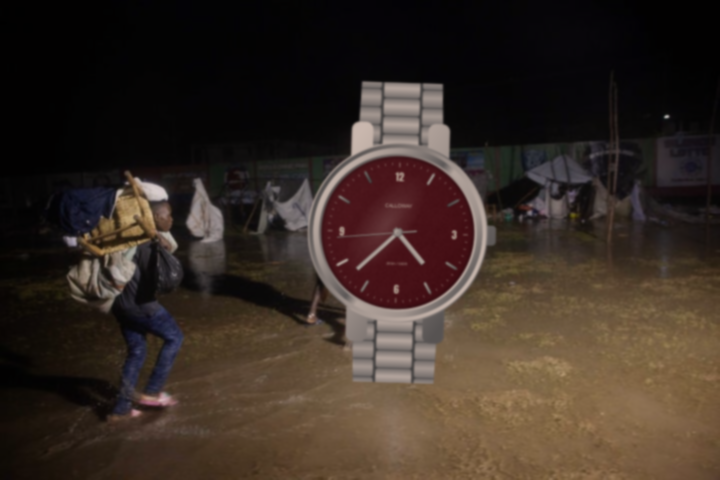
4:37:44
